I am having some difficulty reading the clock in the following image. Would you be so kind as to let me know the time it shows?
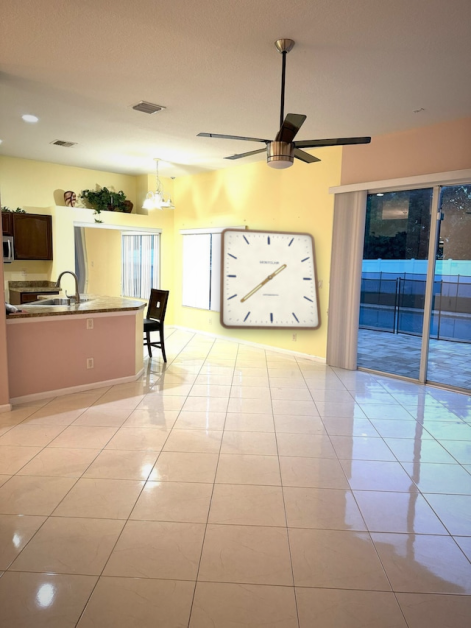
1:38
